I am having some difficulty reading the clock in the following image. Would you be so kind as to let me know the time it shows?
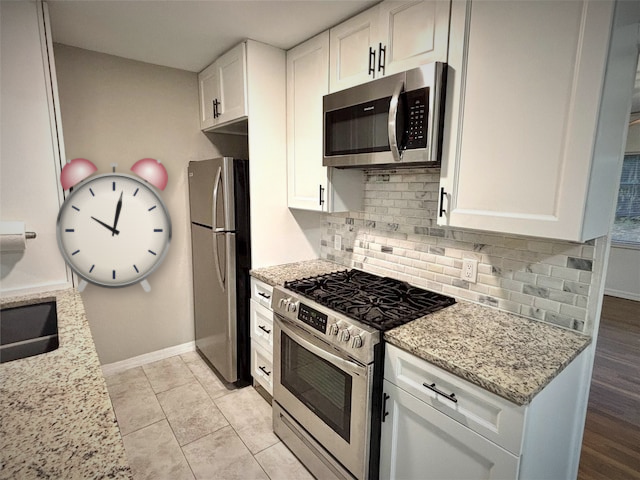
10:02
